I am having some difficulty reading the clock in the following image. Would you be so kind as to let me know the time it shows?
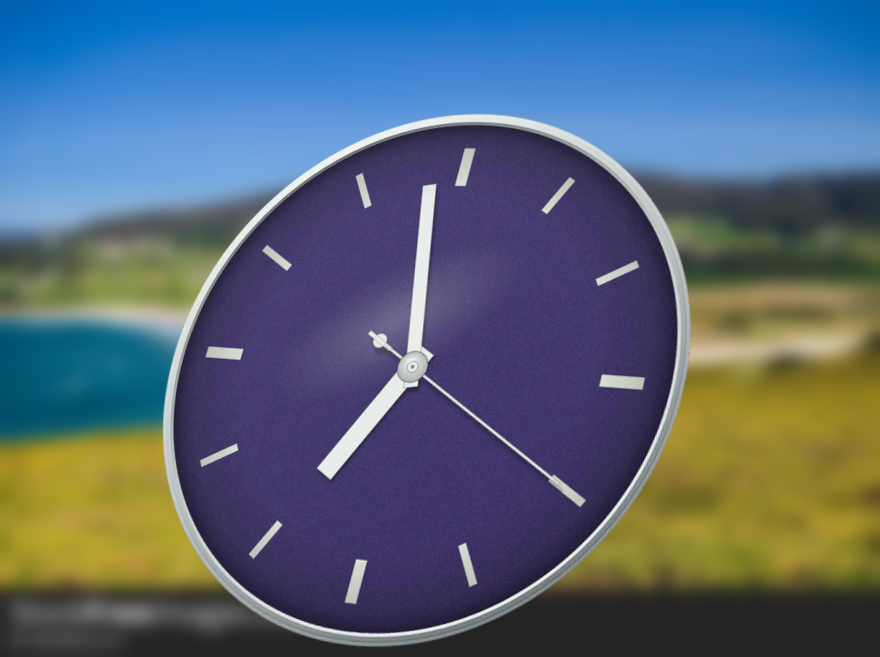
6:58:20
